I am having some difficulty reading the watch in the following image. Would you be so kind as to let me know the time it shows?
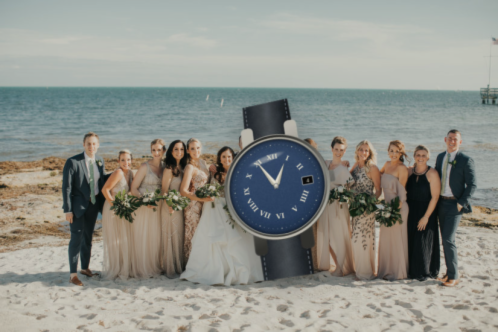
12:55
